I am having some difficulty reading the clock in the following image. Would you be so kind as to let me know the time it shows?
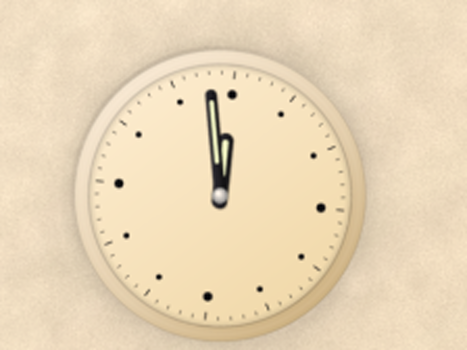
11:58
